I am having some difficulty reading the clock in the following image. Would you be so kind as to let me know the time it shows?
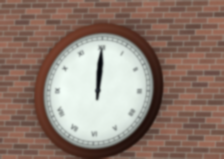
12:00
